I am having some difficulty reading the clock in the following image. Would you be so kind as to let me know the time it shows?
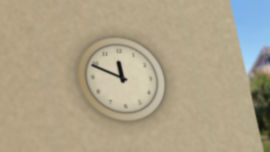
11:49
